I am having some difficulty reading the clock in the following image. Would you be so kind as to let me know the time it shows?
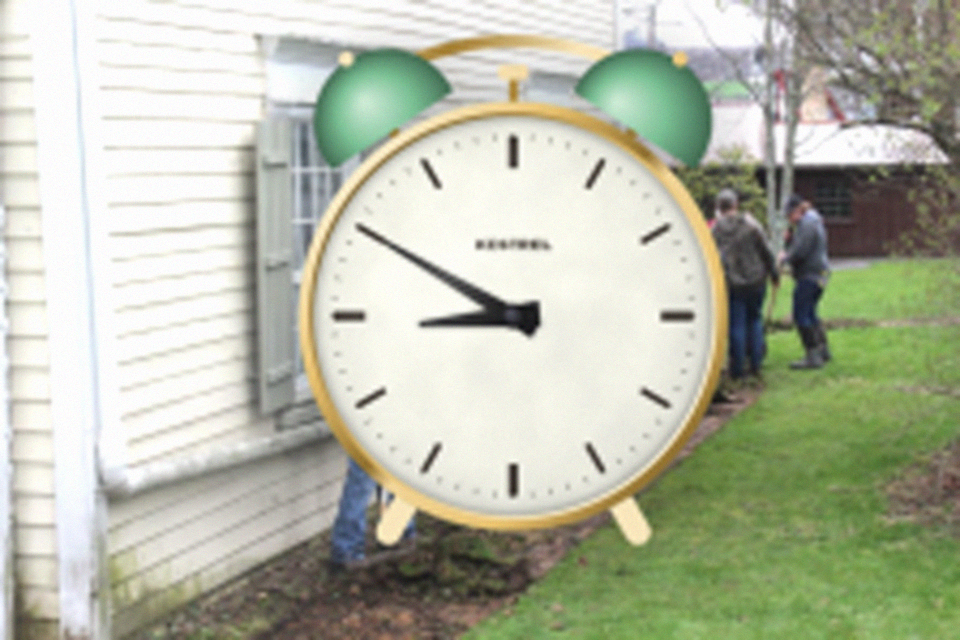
8:50
